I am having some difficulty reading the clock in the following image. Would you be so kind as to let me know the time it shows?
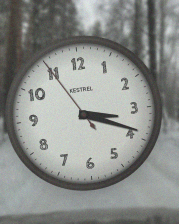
3:18:55
